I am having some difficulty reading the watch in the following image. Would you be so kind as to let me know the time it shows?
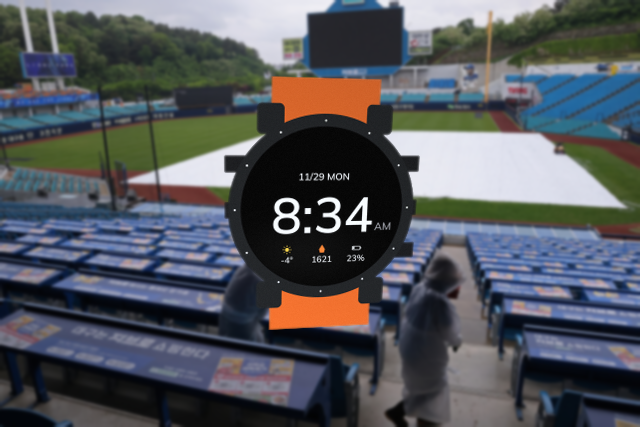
8:34
